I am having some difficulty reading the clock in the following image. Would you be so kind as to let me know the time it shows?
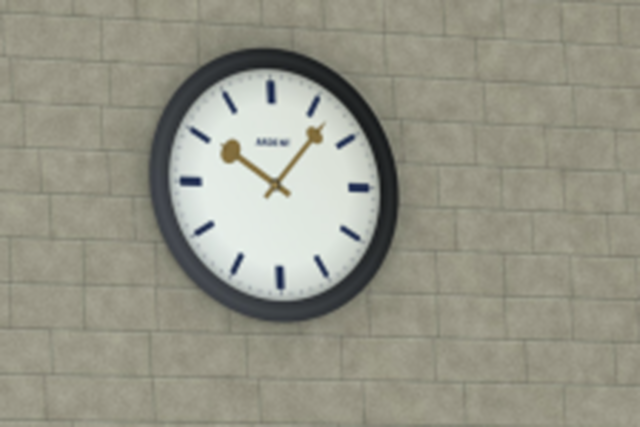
10:07
